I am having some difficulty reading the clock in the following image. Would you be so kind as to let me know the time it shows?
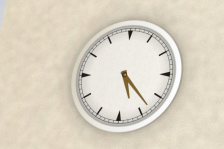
5:23
